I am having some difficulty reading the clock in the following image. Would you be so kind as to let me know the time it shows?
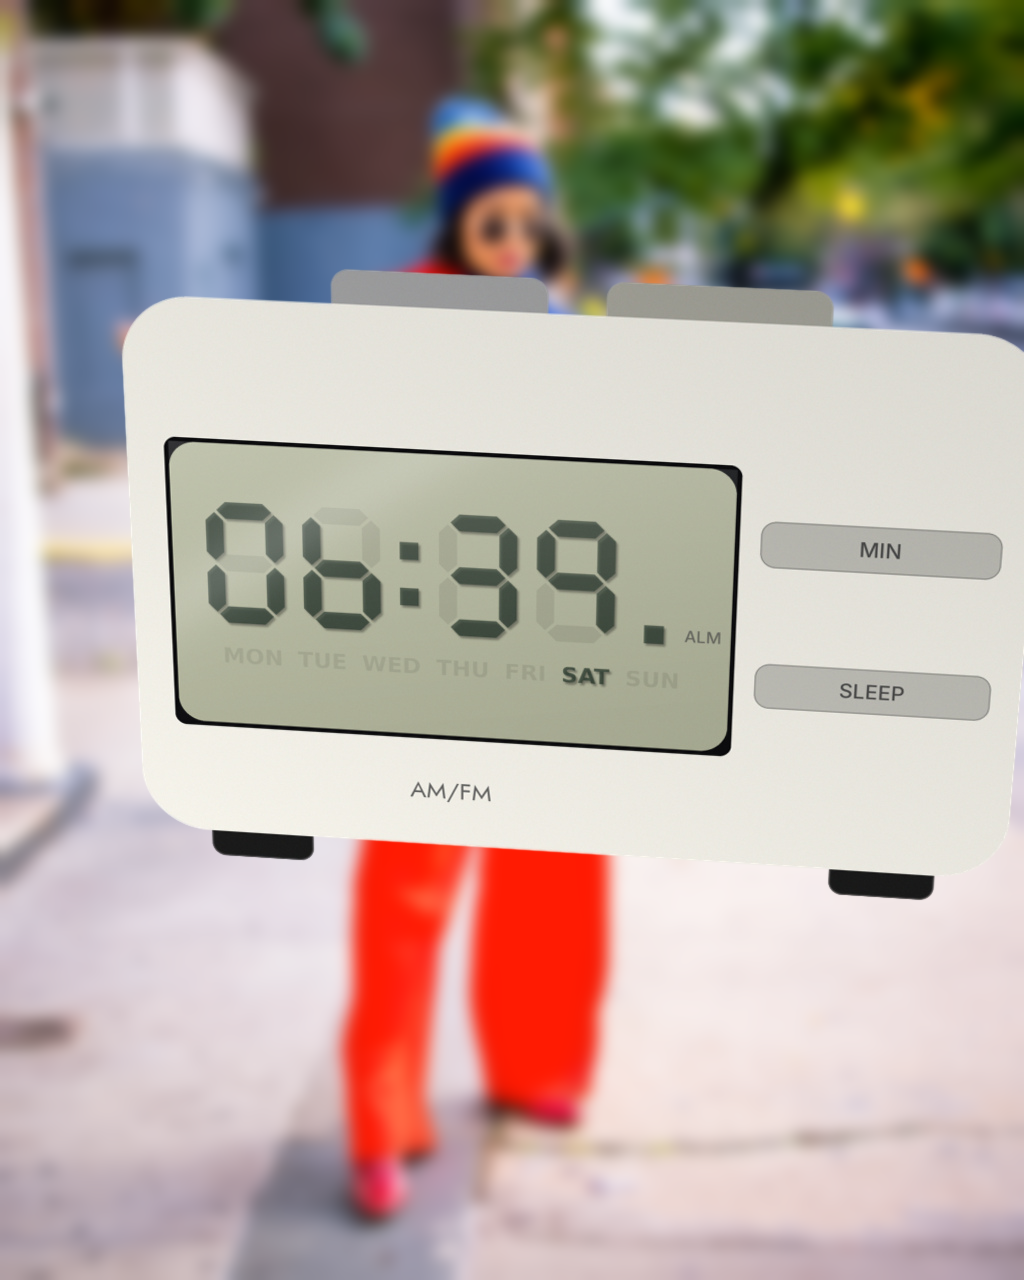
6:39
